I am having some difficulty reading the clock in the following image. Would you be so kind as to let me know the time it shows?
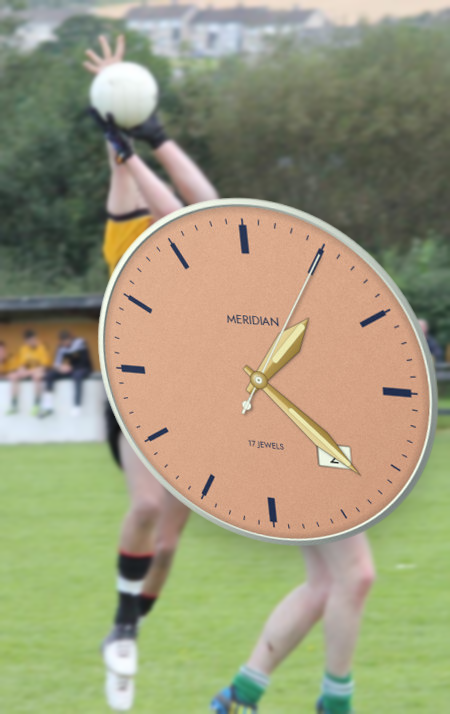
1:22:05
